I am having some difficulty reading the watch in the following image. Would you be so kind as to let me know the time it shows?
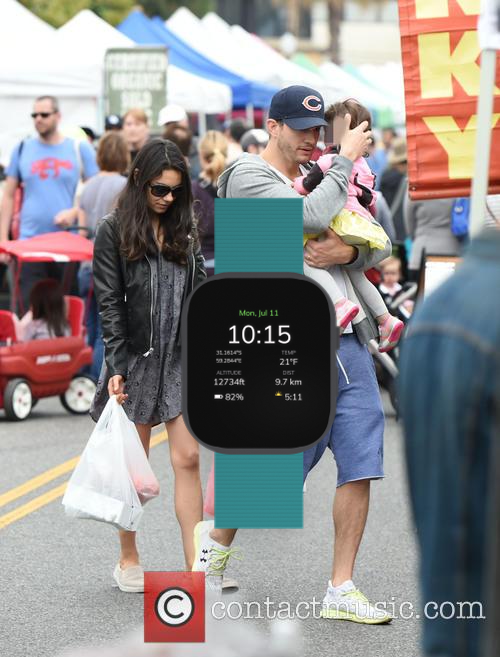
10:15
